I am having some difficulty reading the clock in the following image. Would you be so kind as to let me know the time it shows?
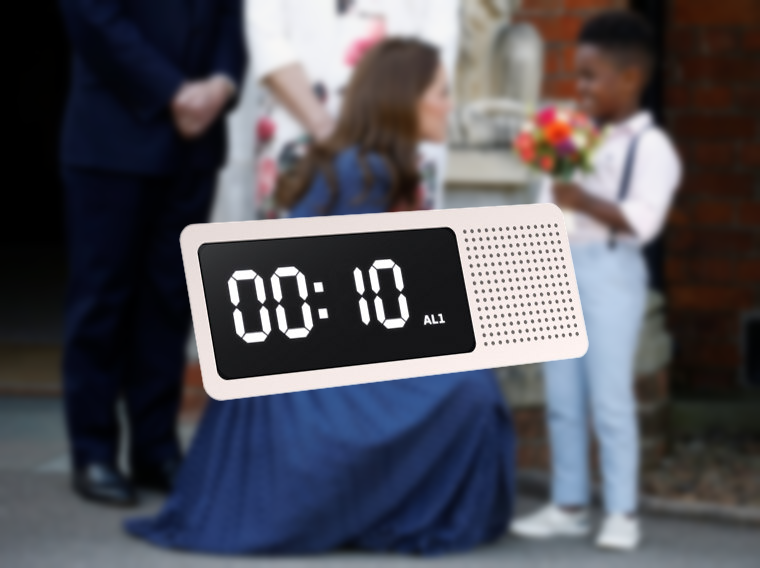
0:10
